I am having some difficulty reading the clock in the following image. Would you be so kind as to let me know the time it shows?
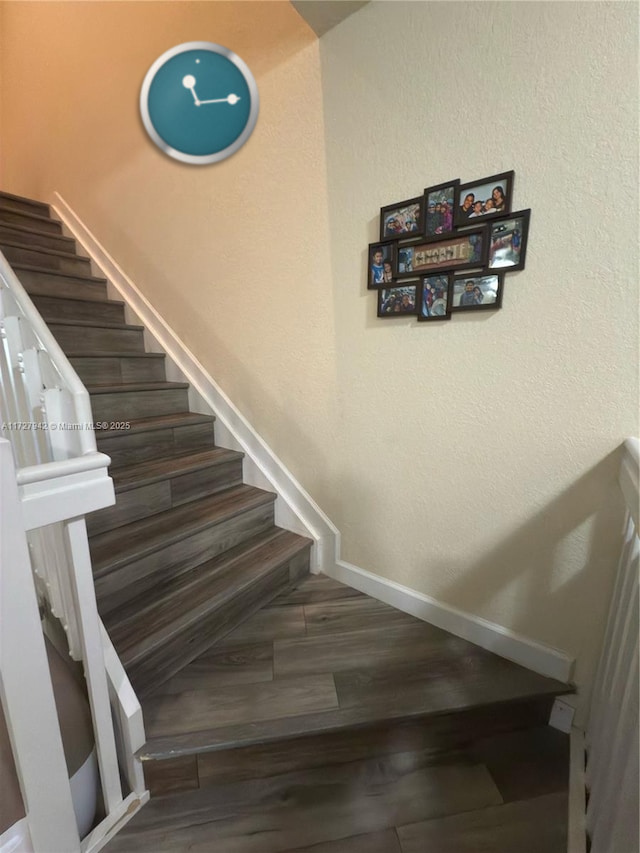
11:14
